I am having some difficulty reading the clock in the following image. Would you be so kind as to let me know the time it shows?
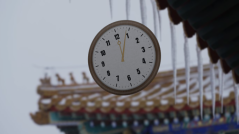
12:04
